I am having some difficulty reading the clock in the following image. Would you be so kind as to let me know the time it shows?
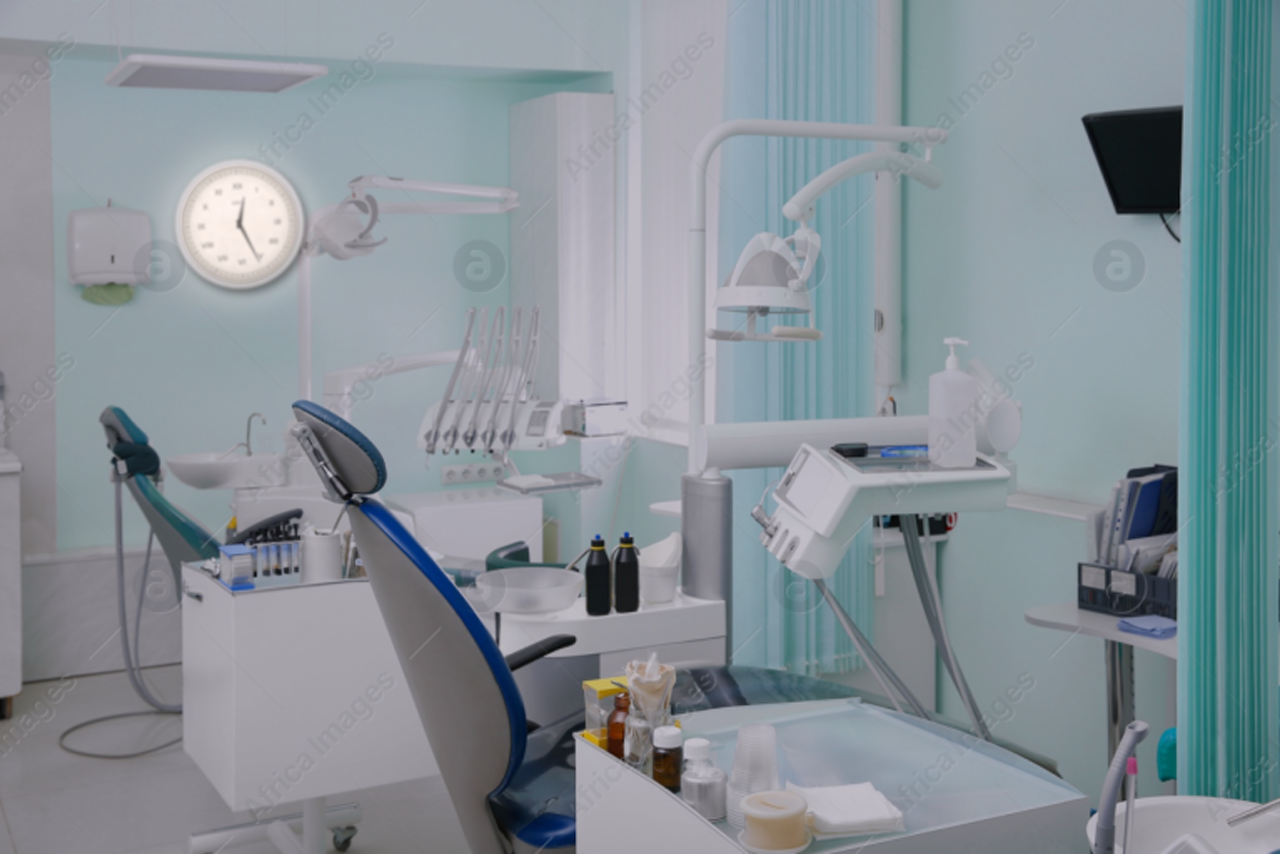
12:26
